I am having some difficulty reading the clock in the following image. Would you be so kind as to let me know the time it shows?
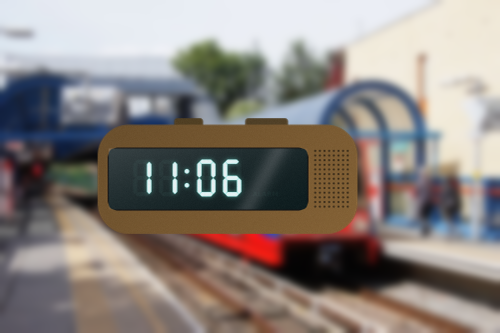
11:06
